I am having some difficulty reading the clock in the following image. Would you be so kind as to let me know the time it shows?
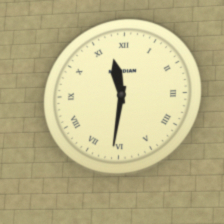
11:31
